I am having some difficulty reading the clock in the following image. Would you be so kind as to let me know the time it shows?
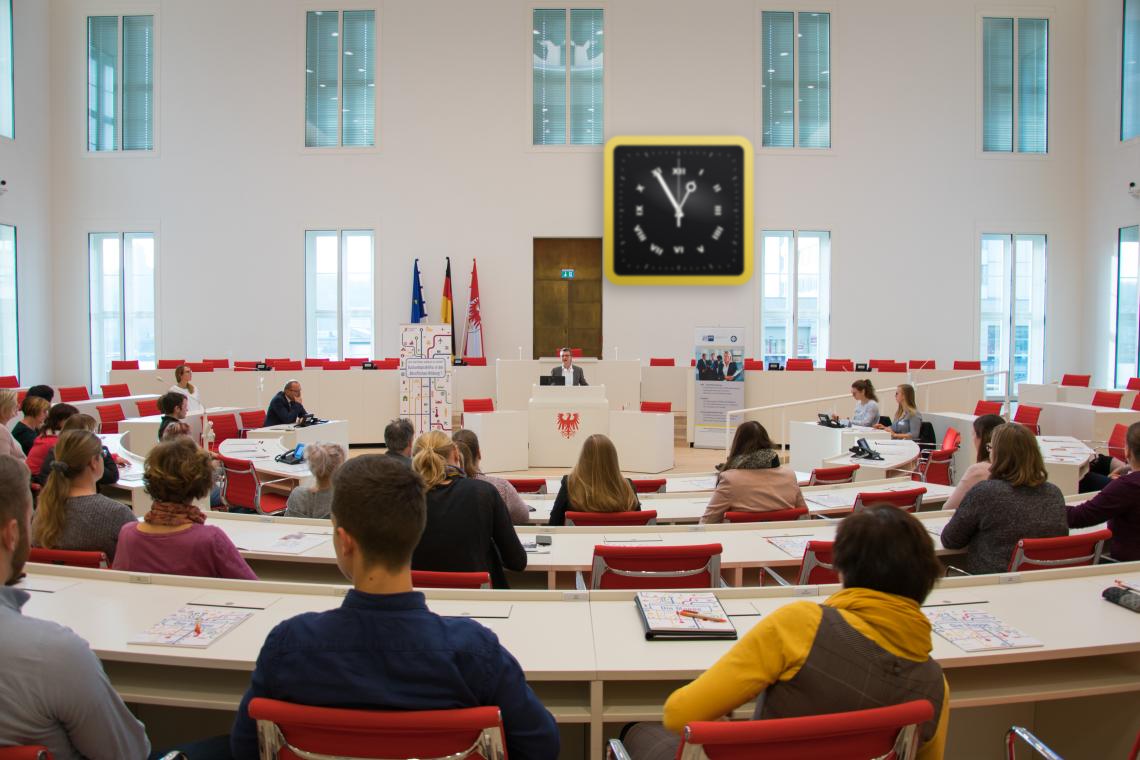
12:55:00
